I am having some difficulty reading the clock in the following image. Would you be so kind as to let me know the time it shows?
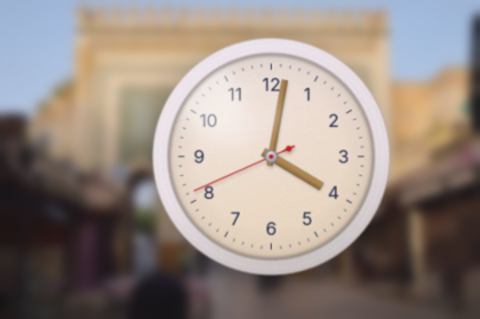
4:01:41
